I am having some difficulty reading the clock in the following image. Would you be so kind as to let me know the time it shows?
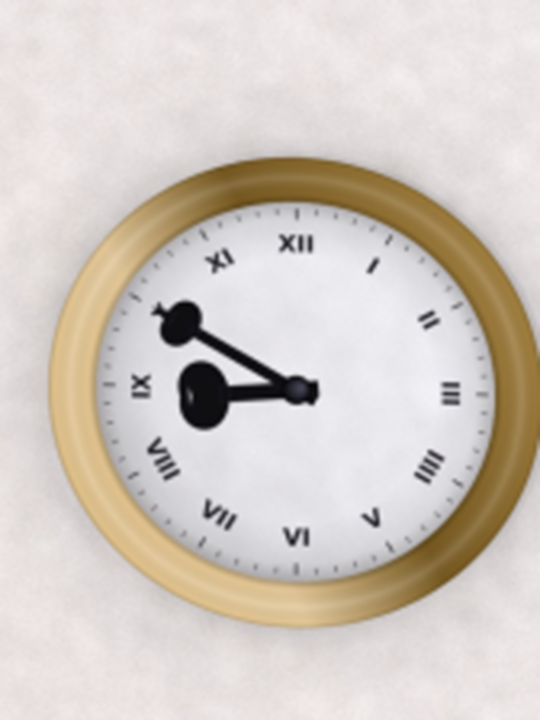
8:50
